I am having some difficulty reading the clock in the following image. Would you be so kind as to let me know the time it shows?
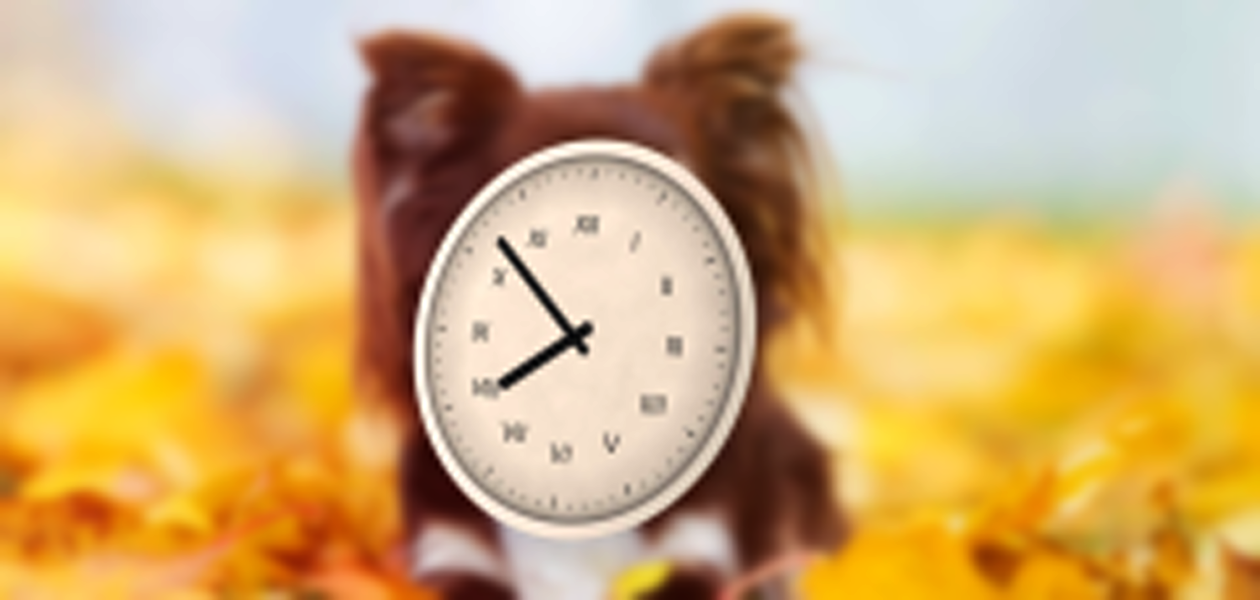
7:52
